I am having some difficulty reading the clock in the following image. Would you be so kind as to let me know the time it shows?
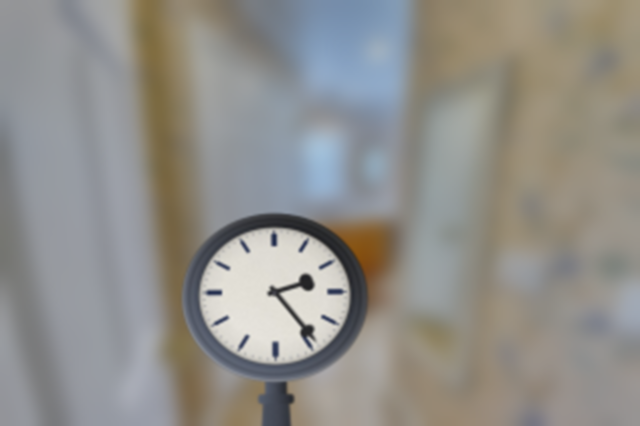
2:24
